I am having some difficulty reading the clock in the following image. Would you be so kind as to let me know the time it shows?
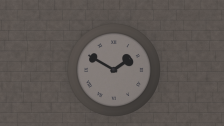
1:50
